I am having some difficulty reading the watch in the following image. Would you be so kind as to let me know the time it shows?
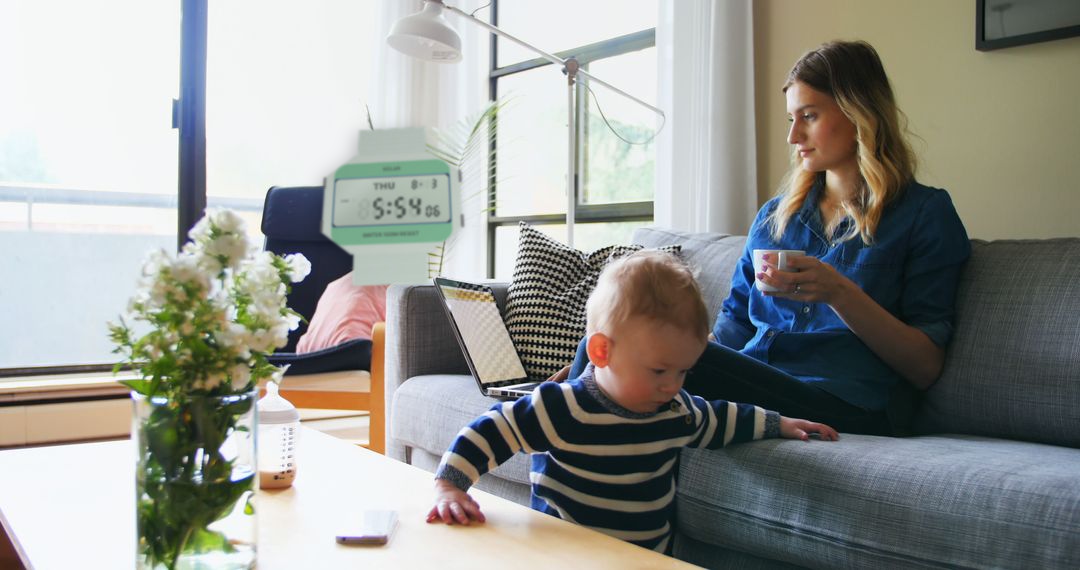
5:54:06
